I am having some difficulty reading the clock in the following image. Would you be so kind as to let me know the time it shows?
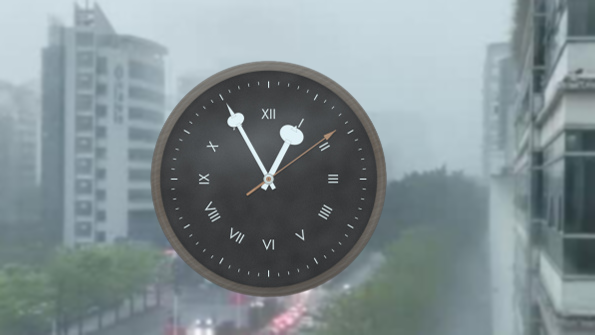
12:55:09
